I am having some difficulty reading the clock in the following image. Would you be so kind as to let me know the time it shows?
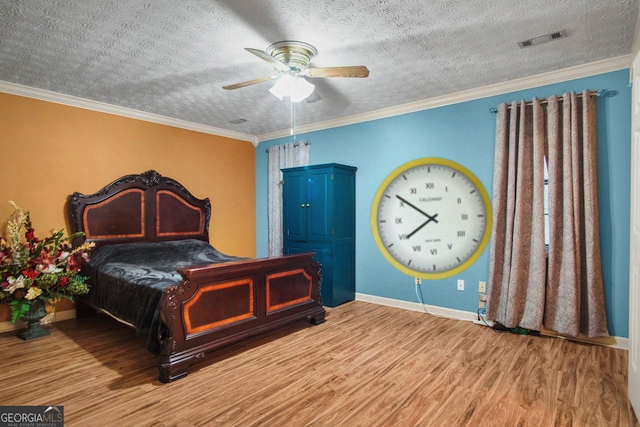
7:51
